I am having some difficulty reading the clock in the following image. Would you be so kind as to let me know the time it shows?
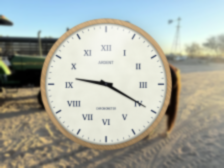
9:20
